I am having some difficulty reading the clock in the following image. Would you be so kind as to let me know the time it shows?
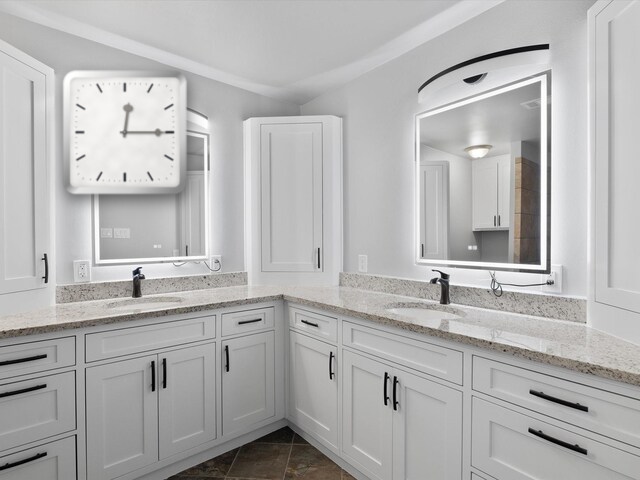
12:15
